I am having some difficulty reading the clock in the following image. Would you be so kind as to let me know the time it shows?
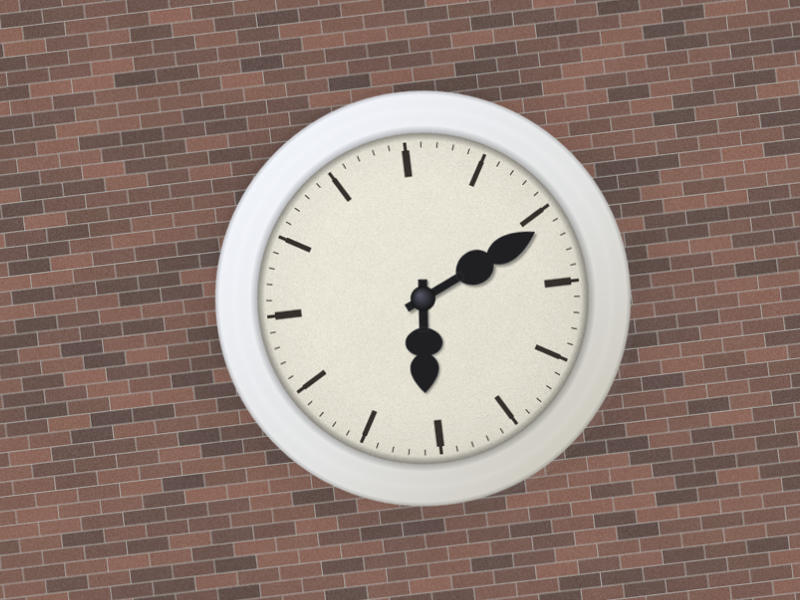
6:11
